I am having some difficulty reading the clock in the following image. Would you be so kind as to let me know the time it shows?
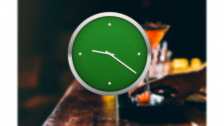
9:21
